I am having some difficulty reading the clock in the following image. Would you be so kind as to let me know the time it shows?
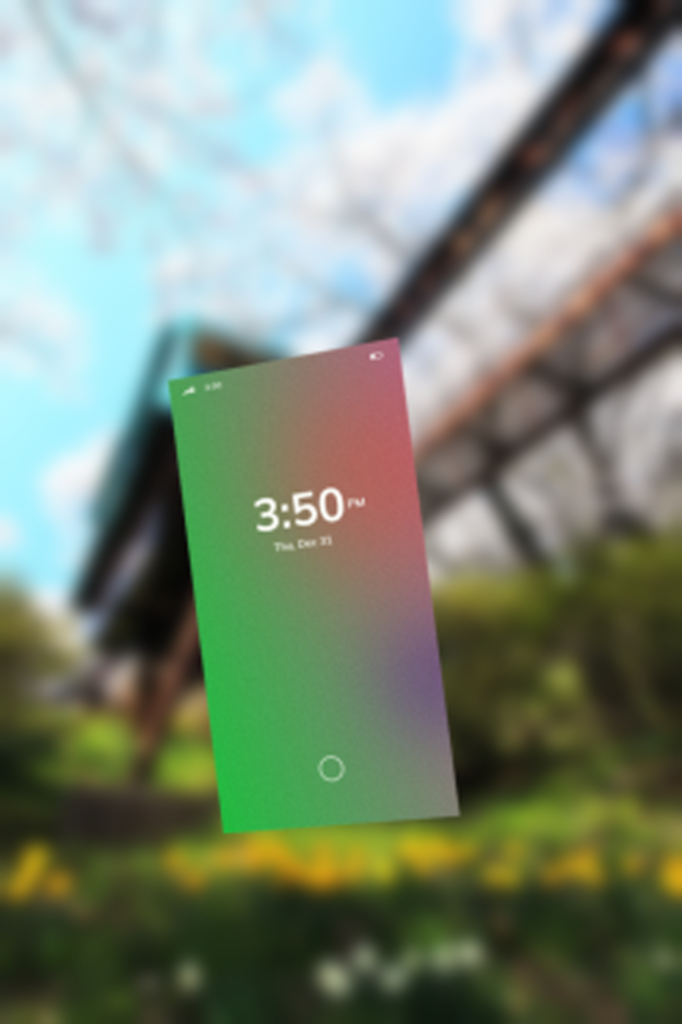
3:50
